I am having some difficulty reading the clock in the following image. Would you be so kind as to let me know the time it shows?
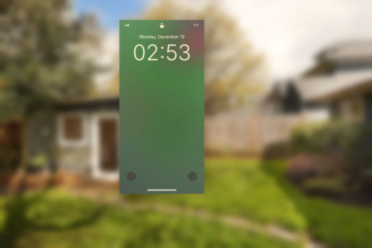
2:53
